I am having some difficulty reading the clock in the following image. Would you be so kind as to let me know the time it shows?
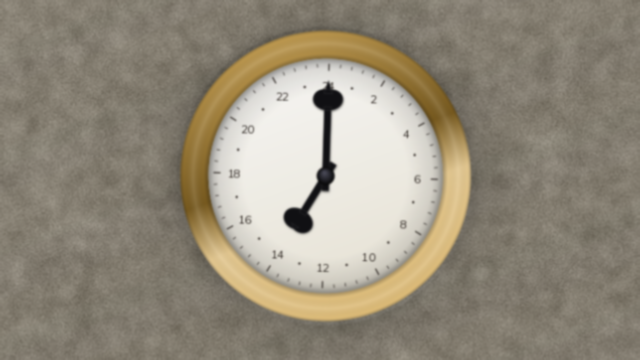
14:00
